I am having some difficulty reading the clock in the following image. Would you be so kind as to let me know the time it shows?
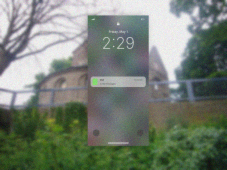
2:29
